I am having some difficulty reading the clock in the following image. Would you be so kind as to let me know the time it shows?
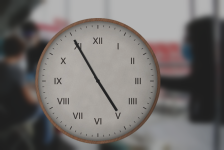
4:55
